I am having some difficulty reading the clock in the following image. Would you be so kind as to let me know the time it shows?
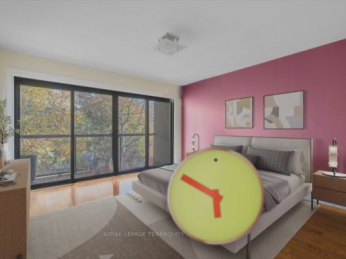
5:50
